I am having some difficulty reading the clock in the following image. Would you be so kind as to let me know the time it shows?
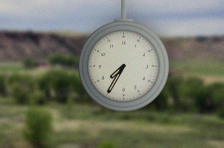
7:35
